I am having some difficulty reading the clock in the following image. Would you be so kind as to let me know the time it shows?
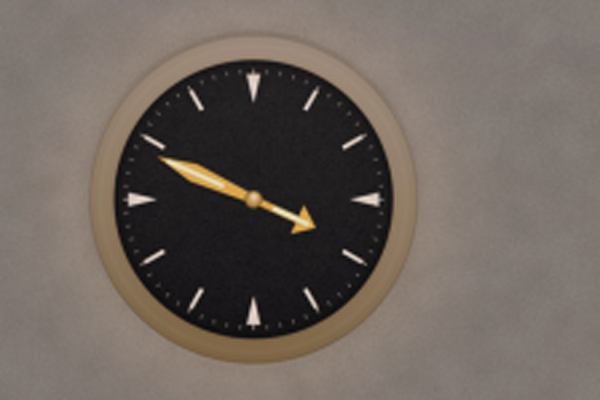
3:49
